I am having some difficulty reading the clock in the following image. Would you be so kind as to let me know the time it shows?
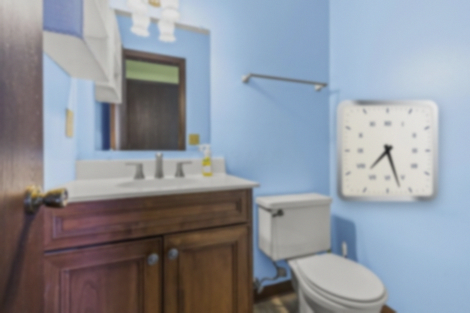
7:27
